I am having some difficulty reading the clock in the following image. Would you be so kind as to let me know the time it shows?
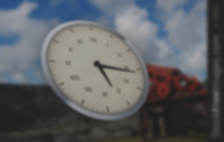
5:16
